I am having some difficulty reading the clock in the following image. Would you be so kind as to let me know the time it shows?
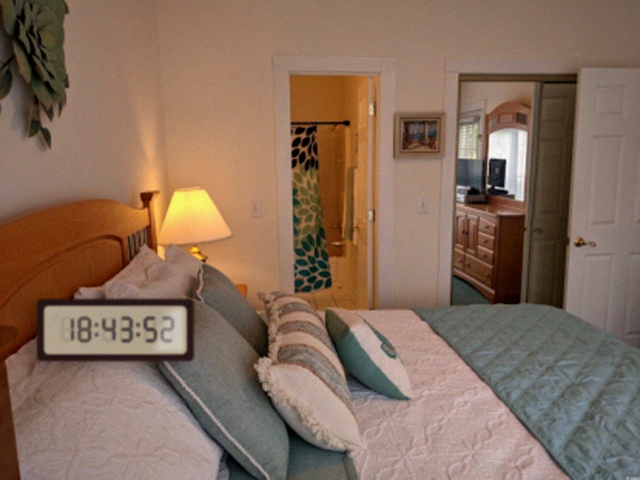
18:43:52
